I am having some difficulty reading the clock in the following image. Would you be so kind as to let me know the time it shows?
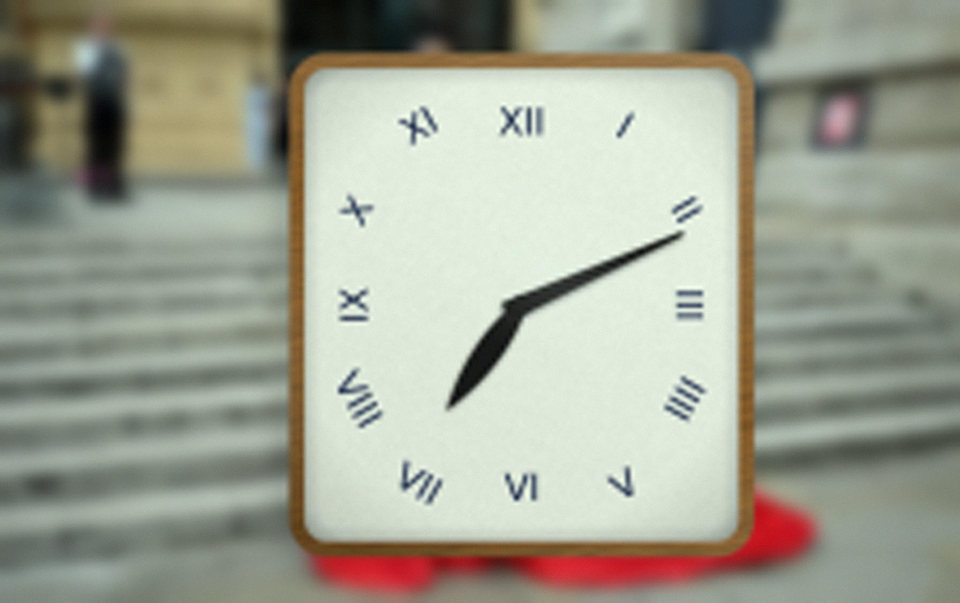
7:11
